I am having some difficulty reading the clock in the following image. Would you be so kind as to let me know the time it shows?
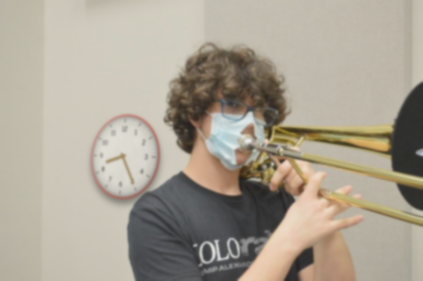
8:25
